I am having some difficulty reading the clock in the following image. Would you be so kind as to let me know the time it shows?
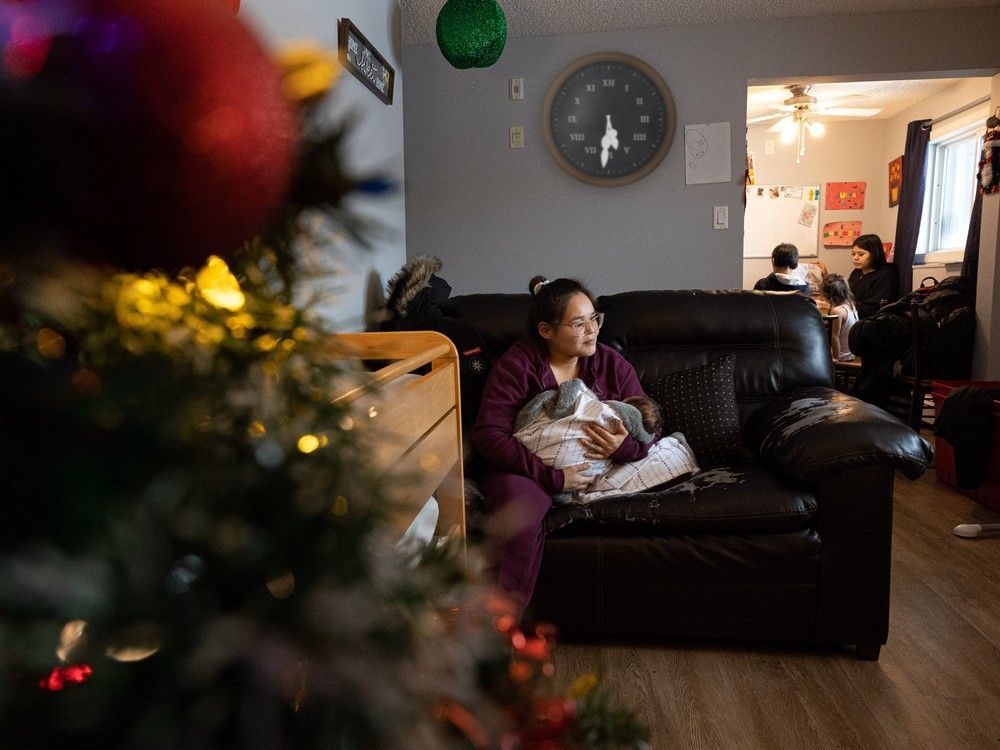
5:31
